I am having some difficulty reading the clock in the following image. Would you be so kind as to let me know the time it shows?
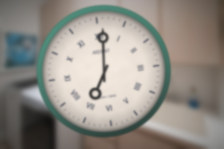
7:01
